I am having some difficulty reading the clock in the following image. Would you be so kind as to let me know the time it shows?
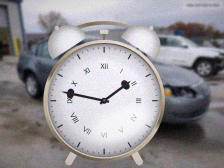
1:47
